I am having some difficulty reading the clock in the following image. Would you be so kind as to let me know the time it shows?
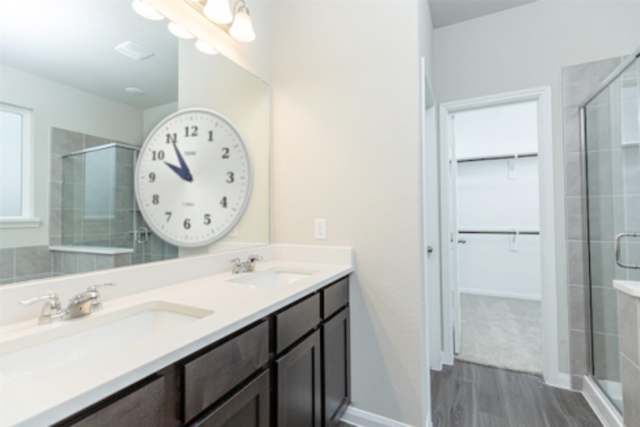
9:55
